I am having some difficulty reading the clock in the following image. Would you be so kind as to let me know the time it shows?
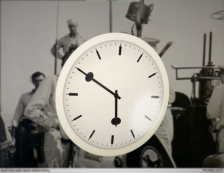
5:50
